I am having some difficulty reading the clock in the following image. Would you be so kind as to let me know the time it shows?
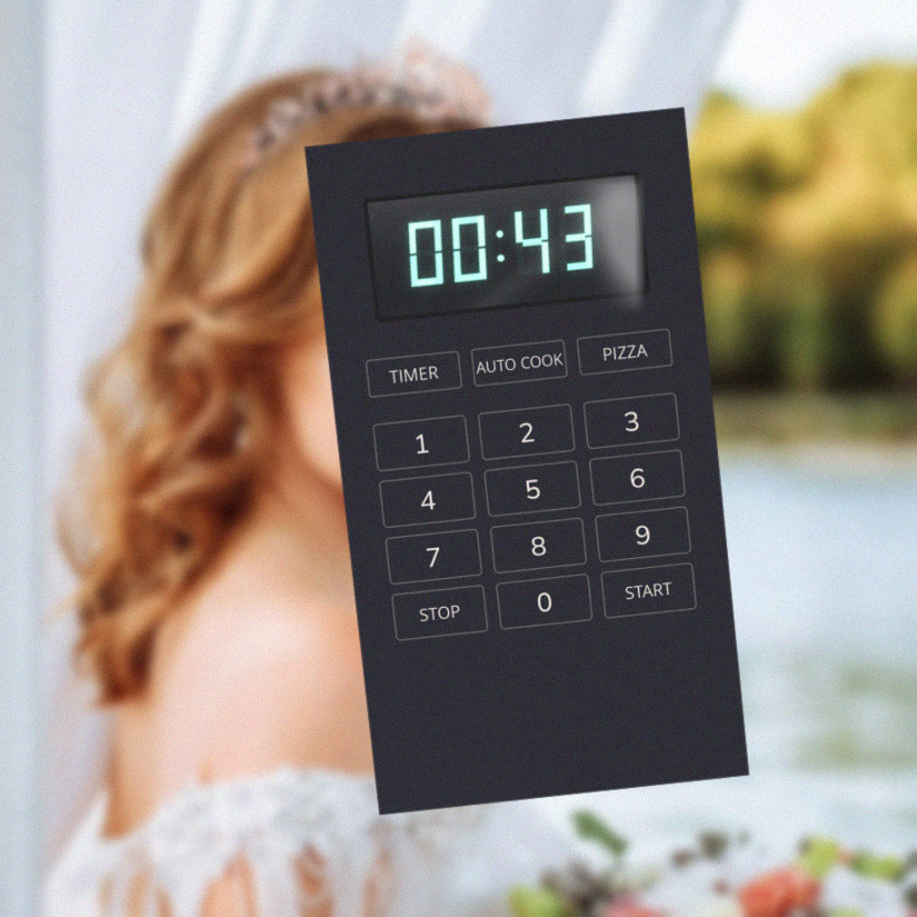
0:43
